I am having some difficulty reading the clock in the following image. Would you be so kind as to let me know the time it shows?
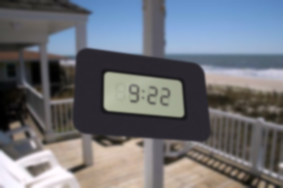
9:22
